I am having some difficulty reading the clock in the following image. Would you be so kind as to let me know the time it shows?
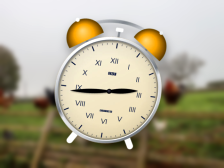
2:44
